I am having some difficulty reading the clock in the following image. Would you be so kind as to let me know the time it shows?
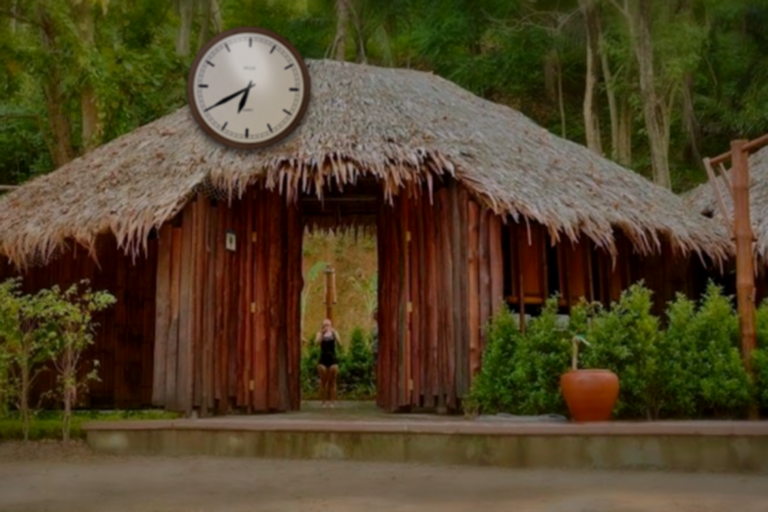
6:40
